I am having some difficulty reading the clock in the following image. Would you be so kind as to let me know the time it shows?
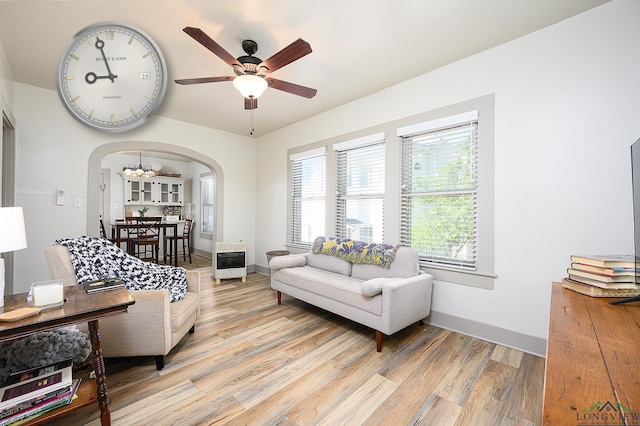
8:57
